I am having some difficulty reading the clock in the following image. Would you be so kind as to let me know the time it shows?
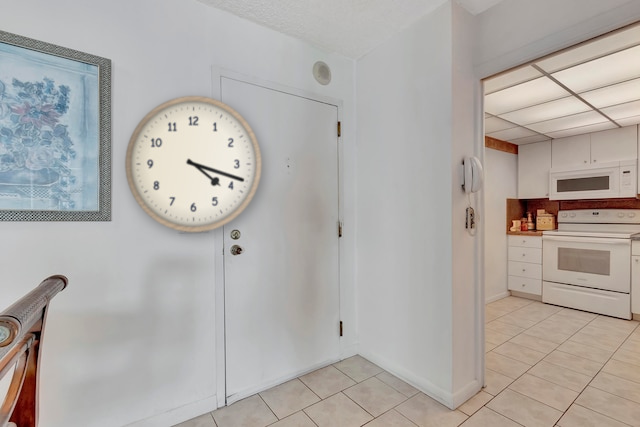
4:18
